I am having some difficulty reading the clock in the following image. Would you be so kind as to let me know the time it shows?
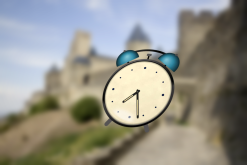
7:27
